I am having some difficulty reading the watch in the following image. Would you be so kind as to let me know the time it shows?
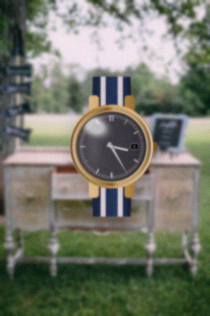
3:25
